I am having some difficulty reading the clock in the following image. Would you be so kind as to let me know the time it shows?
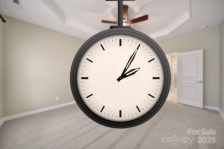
2:05
